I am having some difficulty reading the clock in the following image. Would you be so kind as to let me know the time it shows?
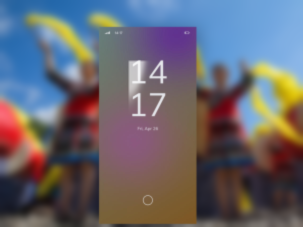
14:17
